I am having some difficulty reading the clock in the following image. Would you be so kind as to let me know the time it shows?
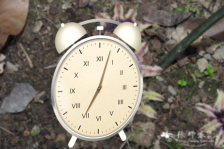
7:03
